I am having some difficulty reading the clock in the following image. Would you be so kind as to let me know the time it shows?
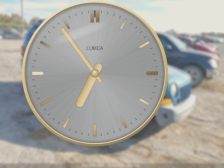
6:54
